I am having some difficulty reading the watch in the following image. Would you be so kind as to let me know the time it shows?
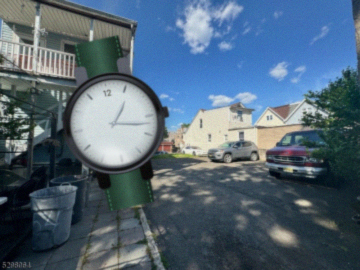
1:17
